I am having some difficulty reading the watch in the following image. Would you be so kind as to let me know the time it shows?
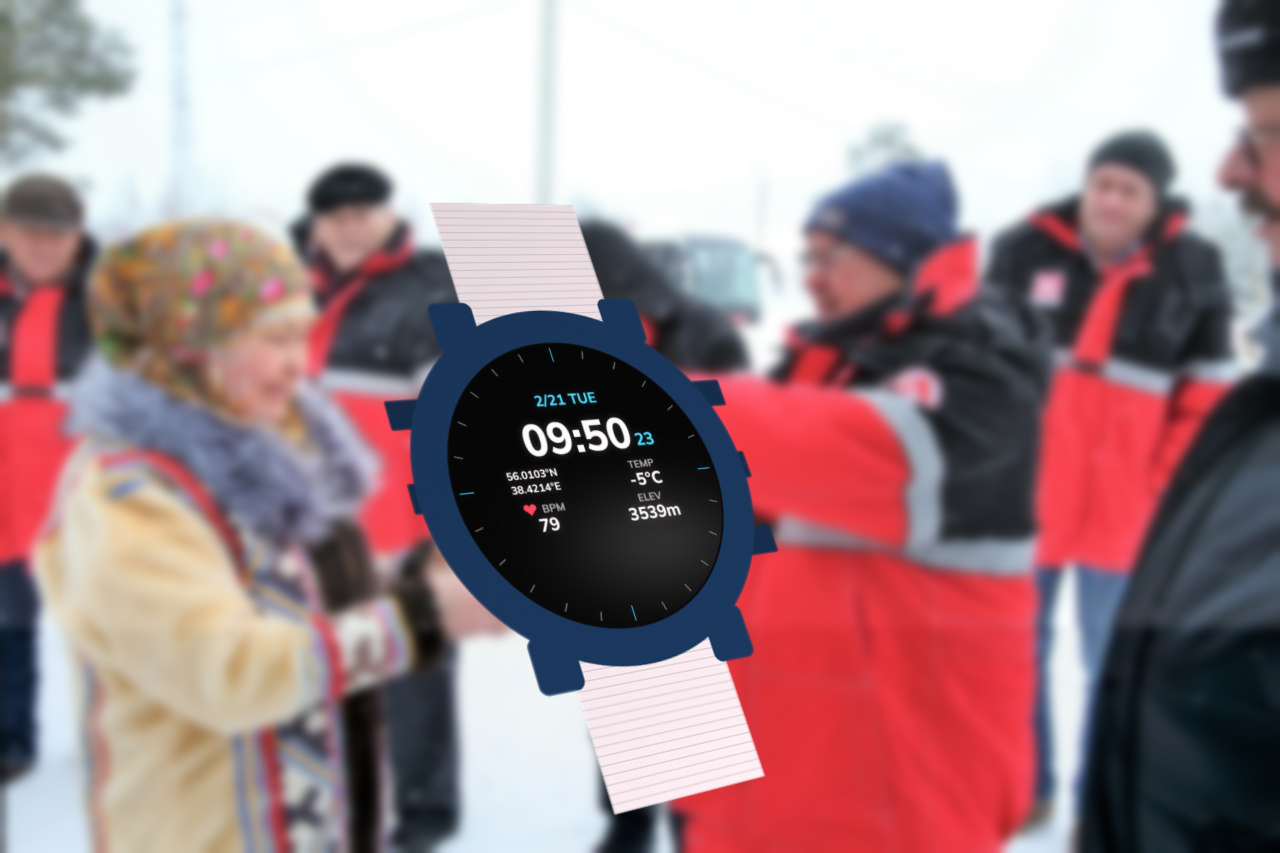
9:50:23
